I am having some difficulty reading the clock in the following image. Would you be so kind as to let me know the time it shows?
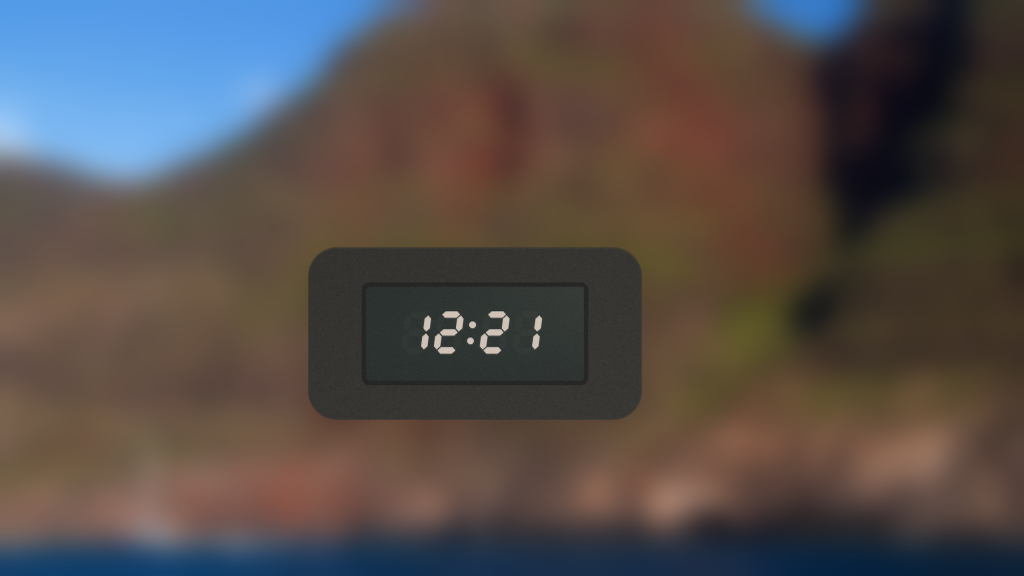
12:21
